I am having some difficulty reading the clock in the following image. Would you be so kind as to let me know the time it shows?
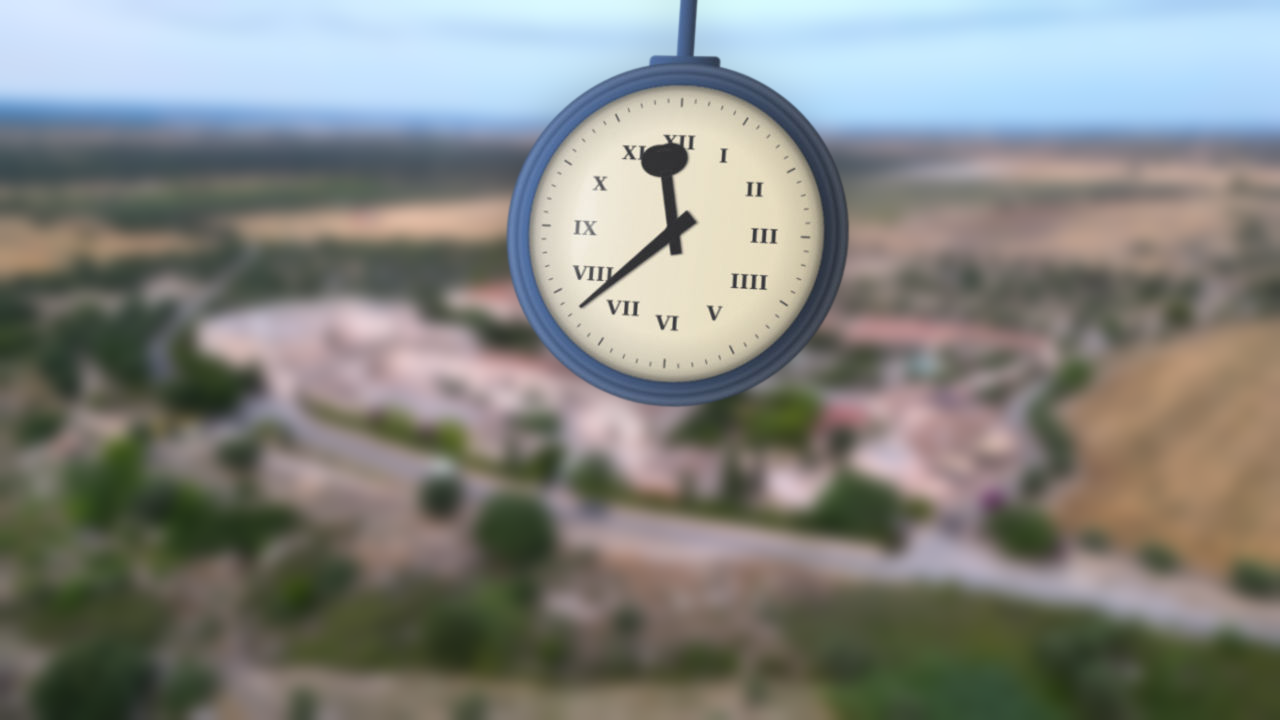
11:38
